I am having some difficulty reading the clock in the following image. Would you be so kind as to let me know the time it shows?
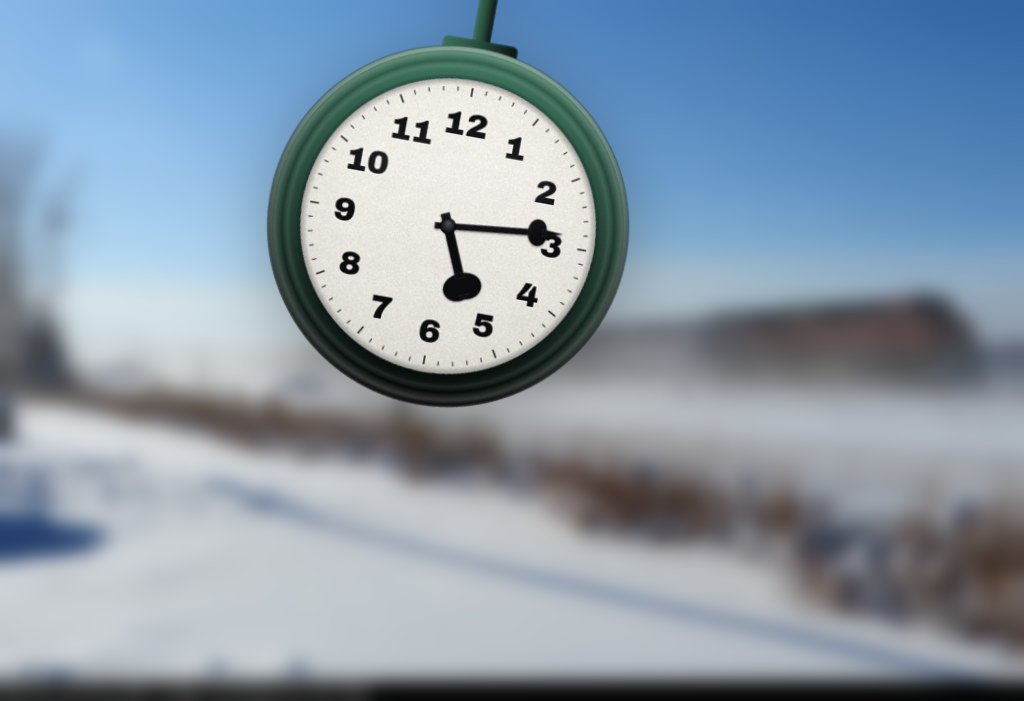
5:14
